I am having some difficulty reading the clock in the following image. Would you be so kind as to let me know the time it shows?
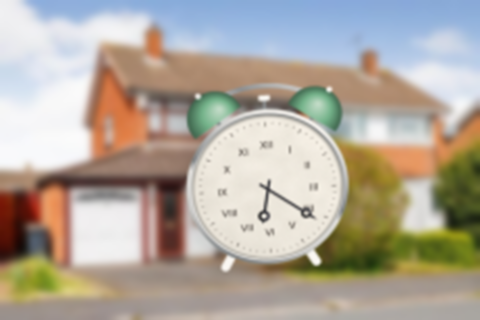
6:21
